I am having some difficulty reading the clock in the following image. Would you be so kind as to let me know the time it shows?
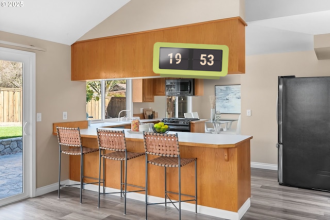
19:53
